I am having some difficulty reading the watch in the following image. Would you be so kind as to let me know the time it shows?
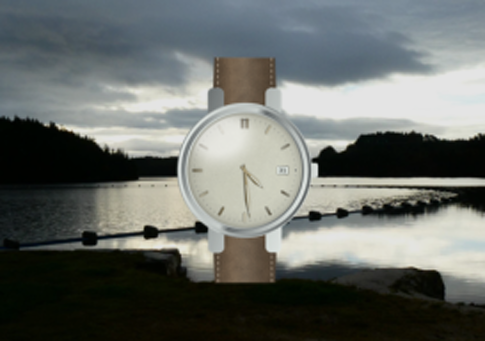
4:29
